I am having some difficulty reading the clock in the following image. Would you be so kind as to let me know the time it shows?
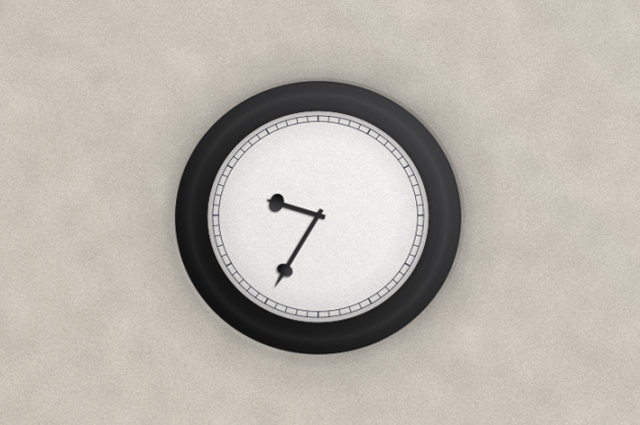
9:35
